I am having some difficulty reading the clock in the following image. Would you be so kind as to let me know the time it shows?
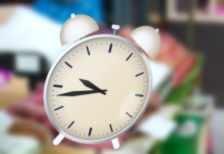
9:43
